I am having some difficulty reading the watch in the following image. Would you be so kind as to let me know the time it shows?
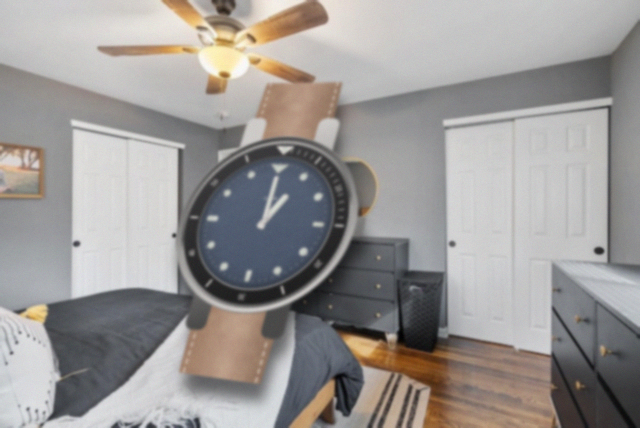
1:00
